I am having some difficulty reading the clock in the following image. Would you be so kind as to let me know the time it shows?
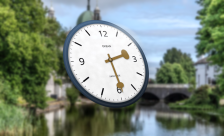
2:29
